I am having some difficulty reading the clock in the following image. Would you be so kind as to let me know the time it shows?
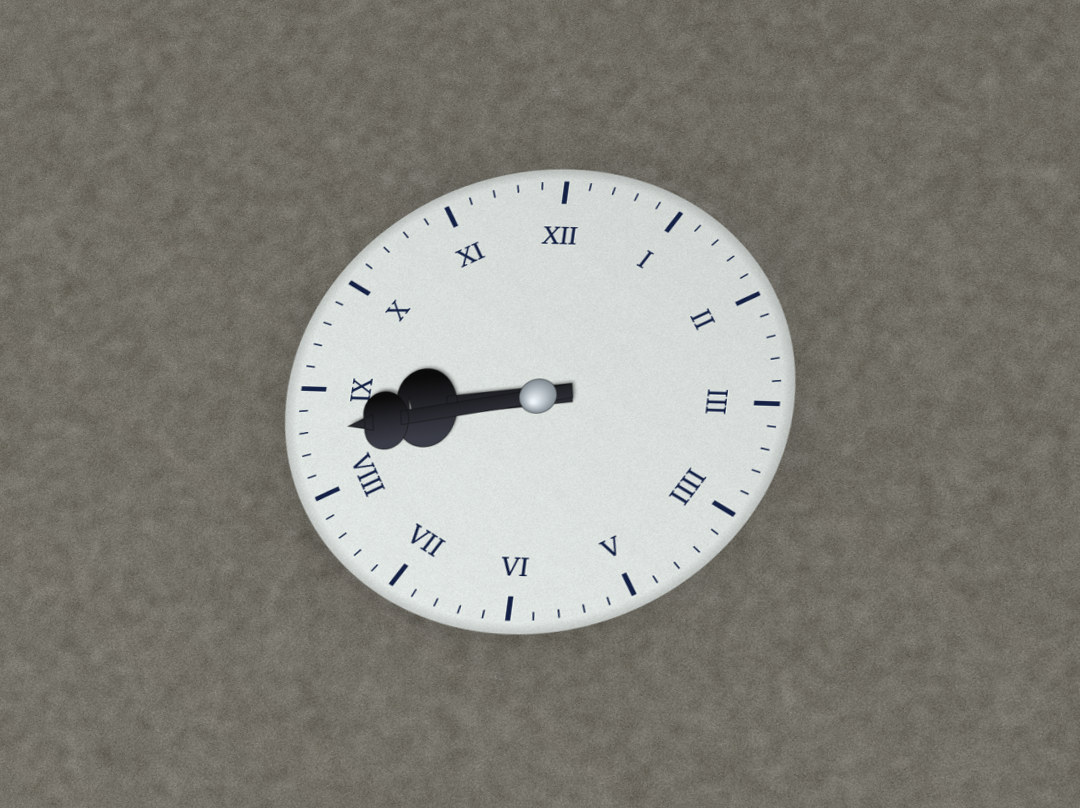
8:43
